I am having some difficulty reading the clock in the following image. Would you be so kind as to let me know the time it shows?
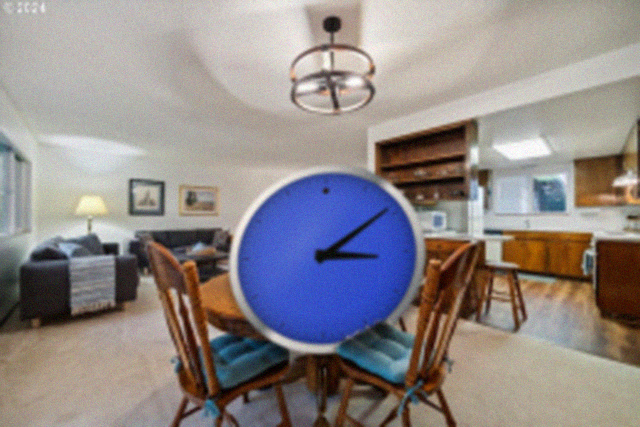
3:09
